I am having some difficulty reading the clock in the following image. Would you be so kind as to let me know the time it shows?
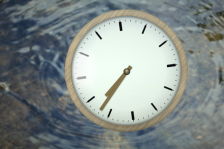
7:37
